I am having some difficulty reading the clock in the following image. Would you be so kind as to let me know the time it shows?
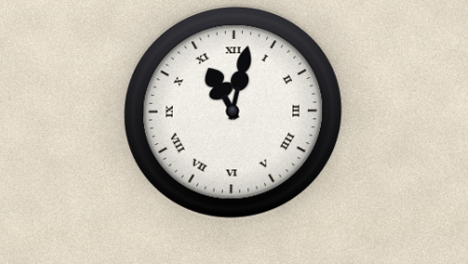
11:02
